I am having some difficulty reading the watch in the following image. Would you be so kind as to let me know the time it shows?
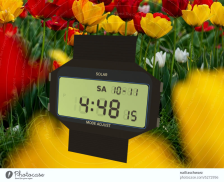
4:48:15
